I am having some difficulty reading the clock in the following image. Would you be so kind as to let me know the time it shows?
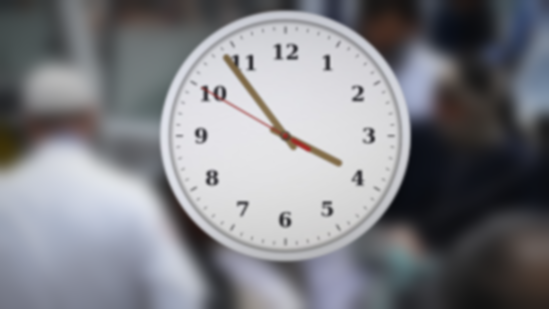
3:53:50
